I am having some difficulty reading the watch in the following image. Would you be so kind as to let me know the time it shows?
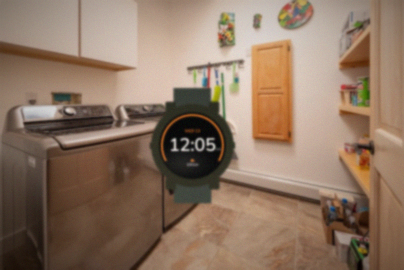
12:05
